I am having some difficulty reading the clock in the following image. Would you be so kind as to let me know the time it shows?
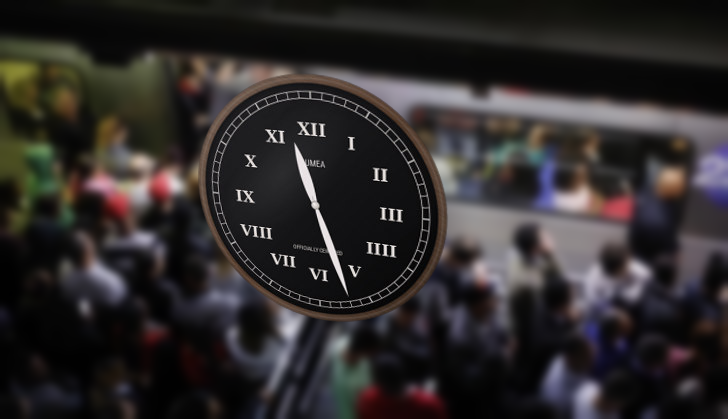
11:27
